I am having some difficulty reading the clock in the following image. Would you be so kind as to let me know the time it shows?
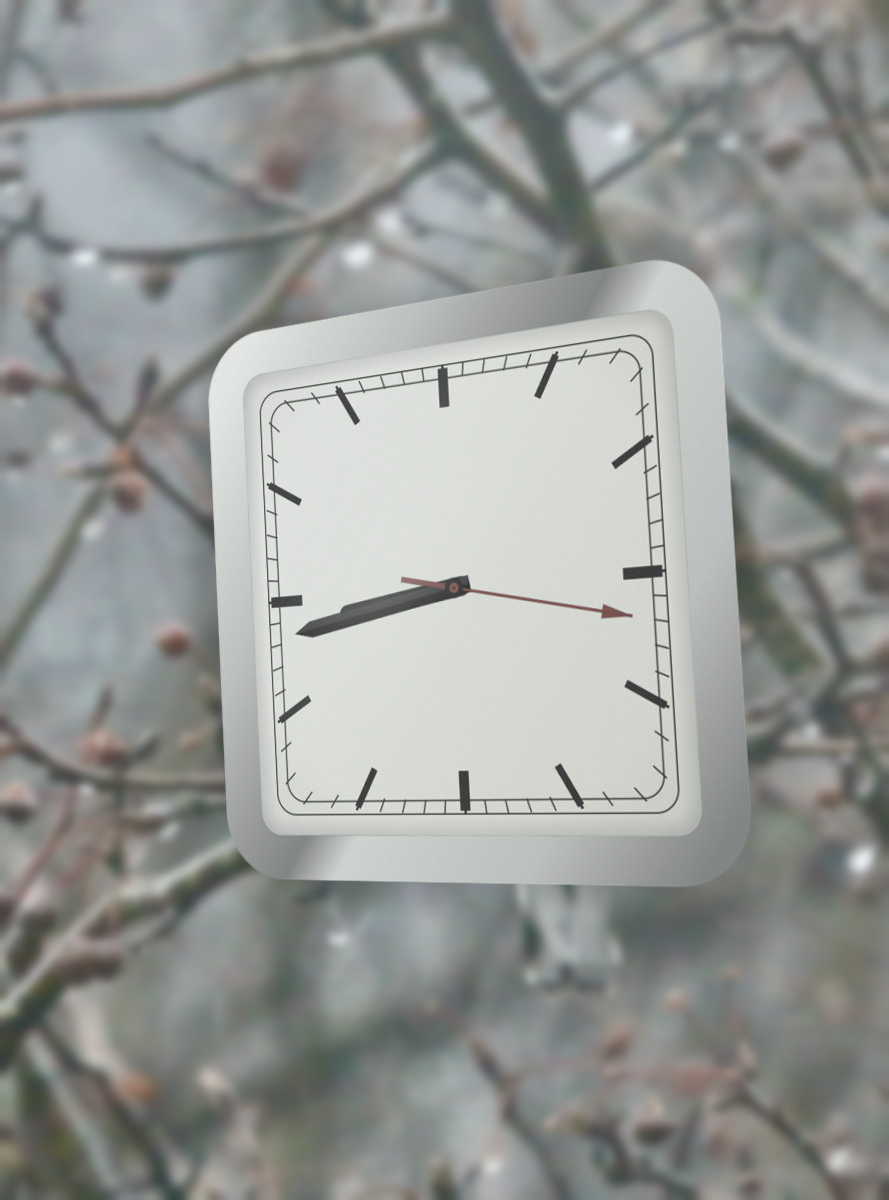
8:43:17
